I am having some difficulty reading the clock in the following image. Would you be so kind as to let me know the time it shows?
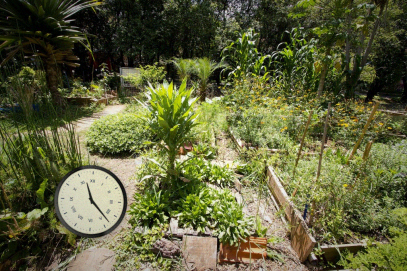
11:23
